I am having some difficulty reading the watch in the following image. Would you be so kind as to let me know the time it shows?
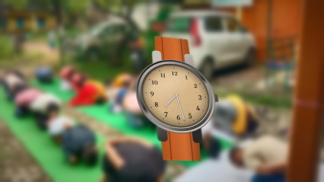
7:28
